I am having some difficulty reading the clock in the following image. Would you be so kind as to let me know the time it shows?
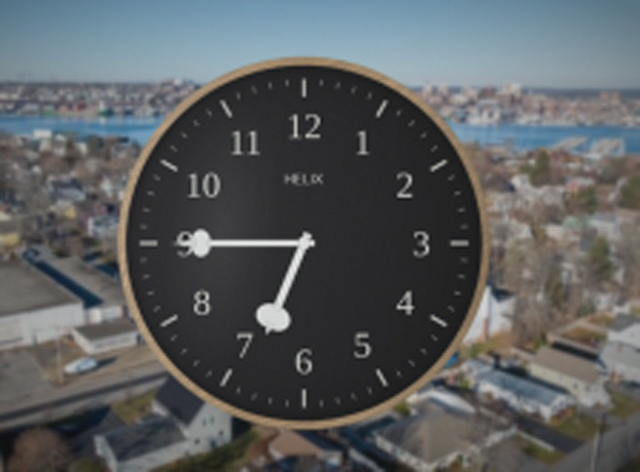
6:45
